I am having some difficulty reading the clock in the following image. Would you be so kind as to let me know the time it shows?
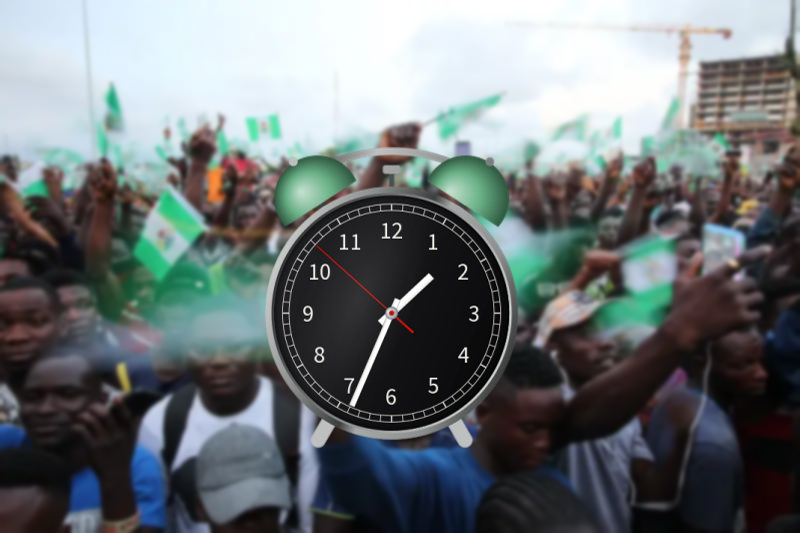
1:33:52
